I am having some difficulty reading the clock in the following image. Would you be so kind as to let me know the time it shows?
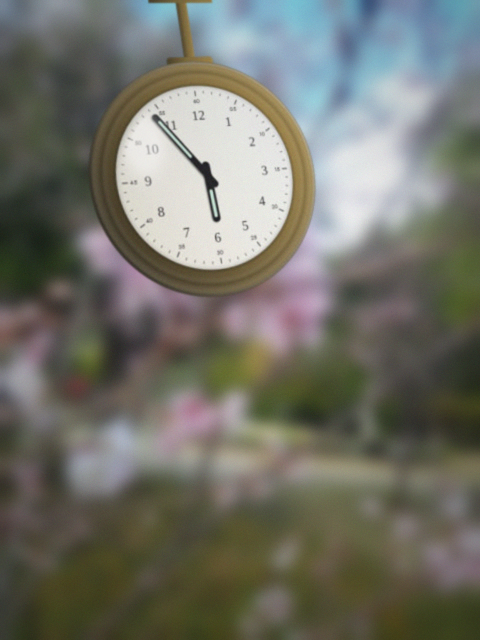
5:54
